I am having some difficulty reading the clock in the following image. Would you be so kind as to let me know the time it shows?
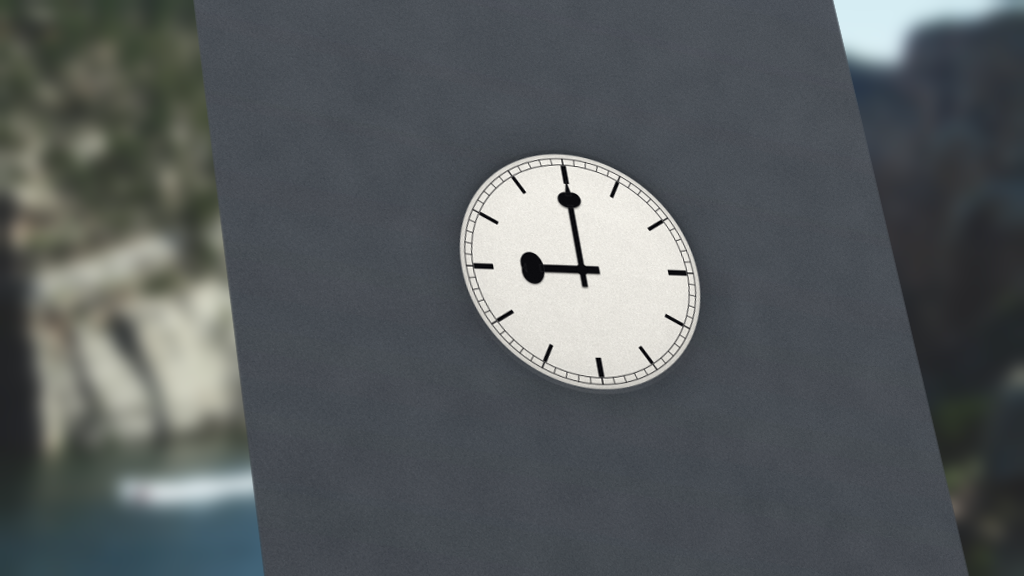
9:00
